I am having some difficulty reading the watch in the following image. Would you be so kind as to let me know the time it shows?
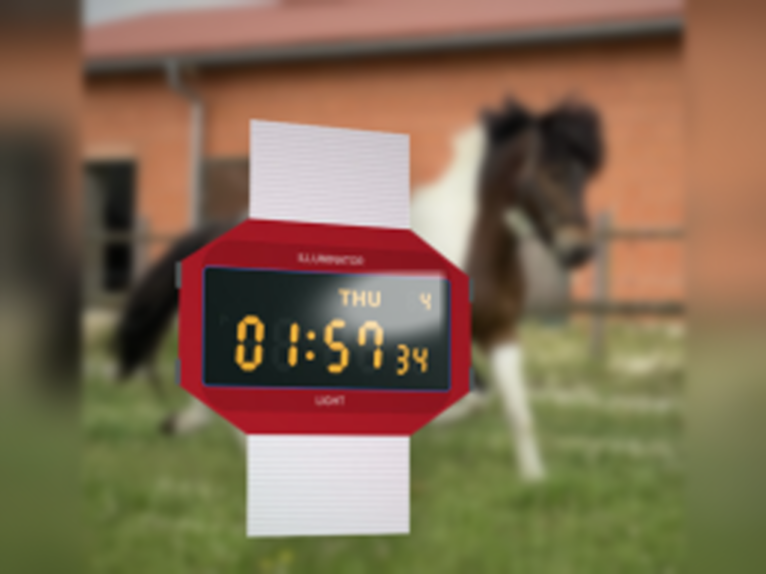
1:57:34
